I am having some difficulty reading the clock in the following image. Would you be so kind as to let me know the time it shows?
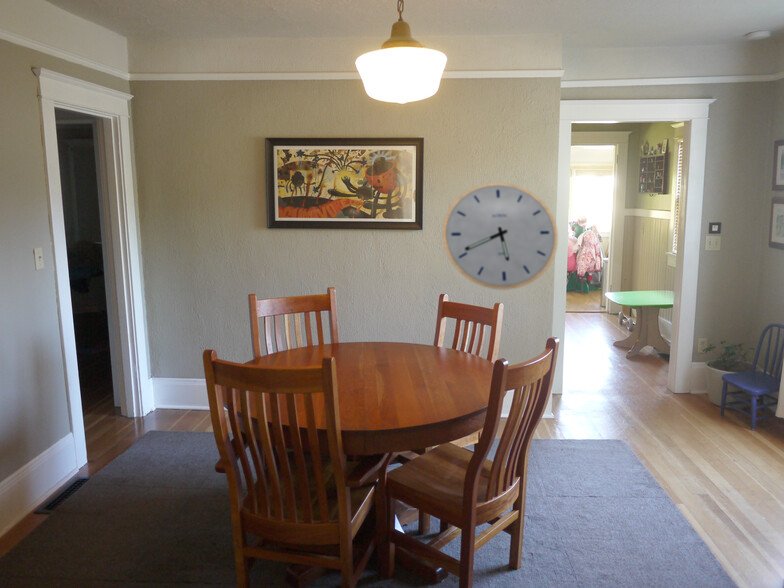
5:41
